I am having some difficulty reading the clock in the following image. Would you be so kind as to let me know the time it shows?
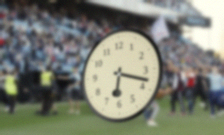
6:18
